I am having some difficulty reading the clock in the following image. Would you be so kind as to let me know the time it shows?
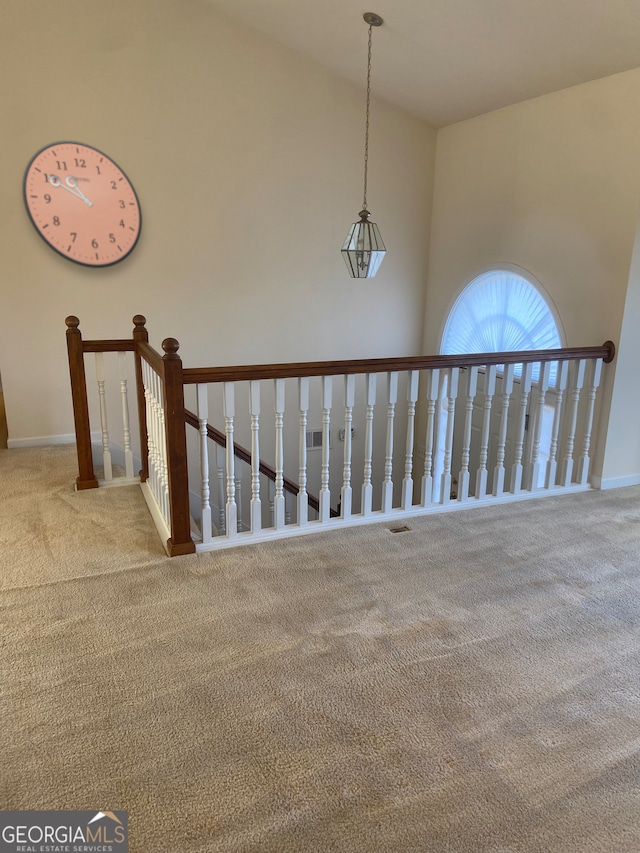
10:50
